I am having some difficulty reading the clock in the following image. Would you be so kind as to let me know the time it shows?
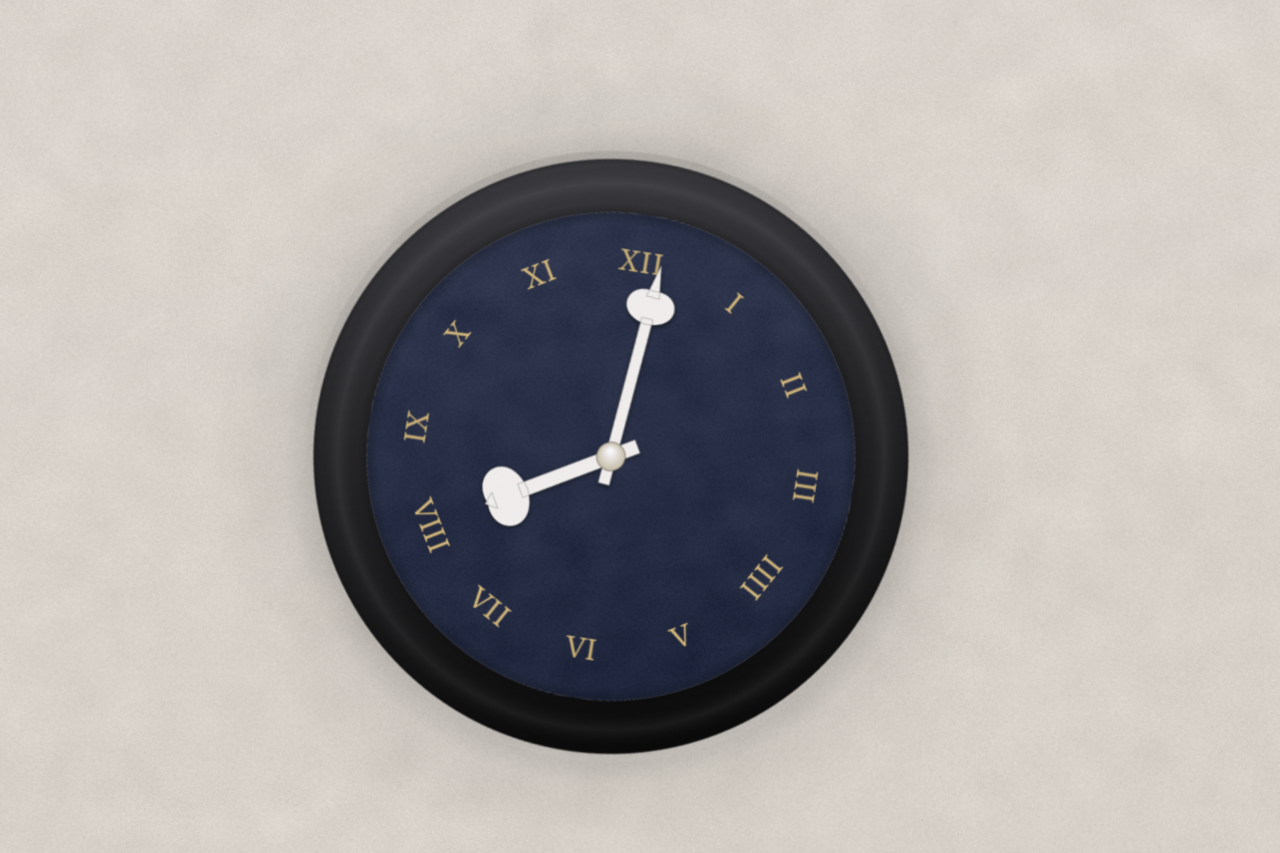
8:01
